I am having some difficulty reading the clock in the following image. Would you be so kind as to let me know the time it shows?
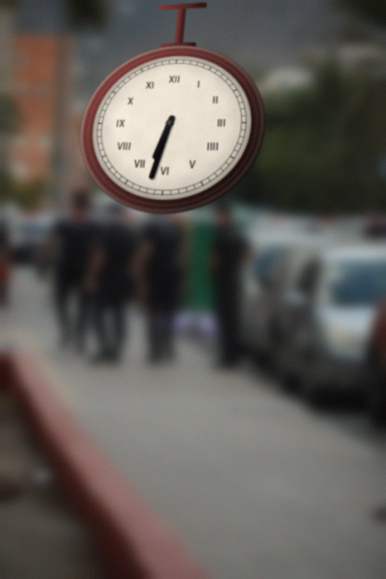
6:32
